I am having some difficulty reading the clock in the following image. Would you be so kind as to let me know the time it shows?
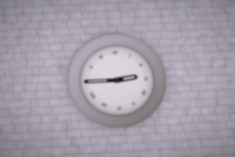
2:45
